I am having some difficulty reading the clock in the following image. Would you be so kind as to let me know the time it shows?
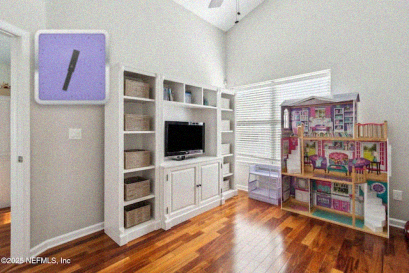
12:33
